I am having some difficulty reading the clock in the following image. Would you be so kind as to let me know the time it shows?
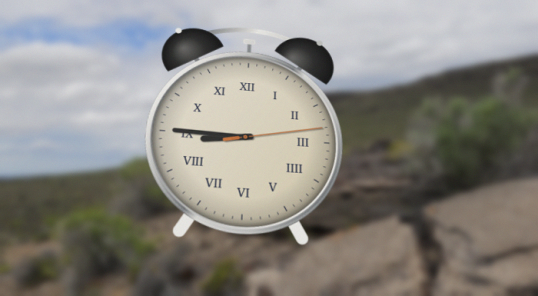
8:45:13
